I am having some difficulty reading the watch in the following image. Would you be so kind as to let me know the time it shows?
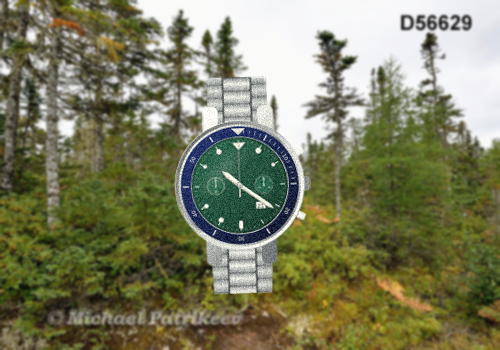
10:21
